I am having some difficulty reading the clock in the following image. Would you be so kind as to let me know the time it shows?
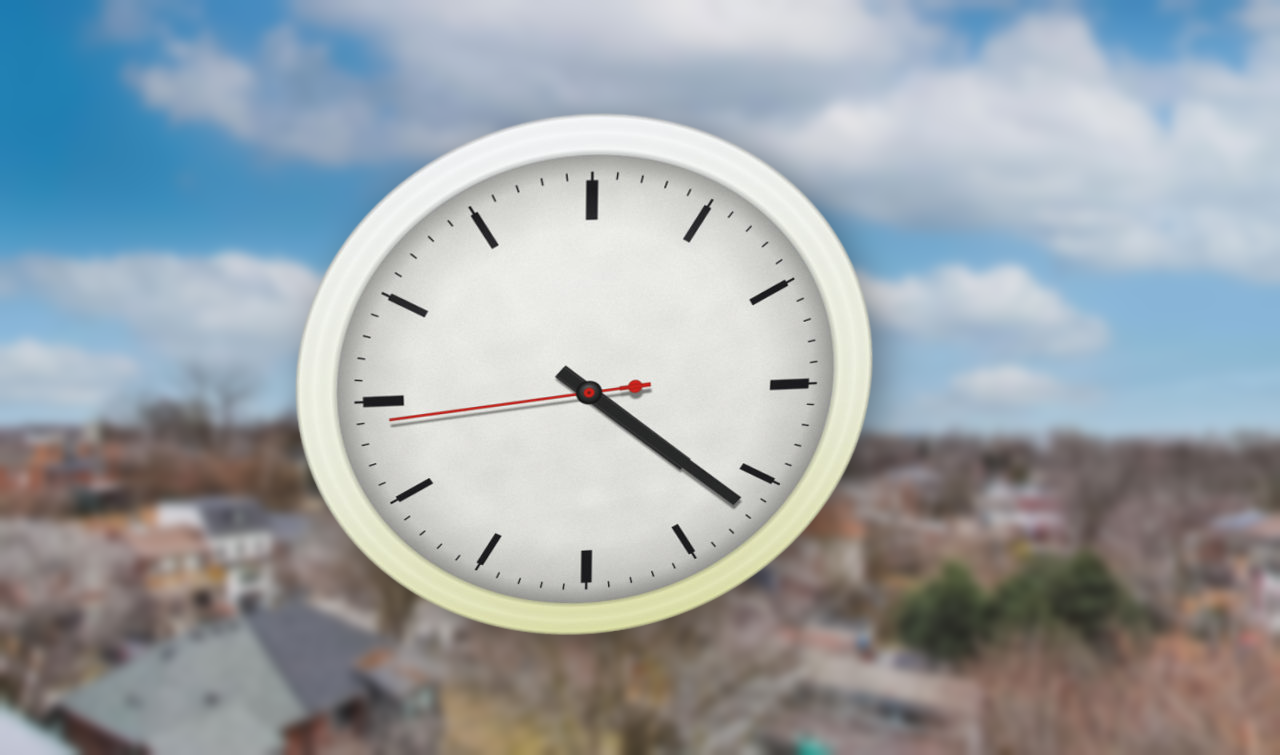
4:21:44
